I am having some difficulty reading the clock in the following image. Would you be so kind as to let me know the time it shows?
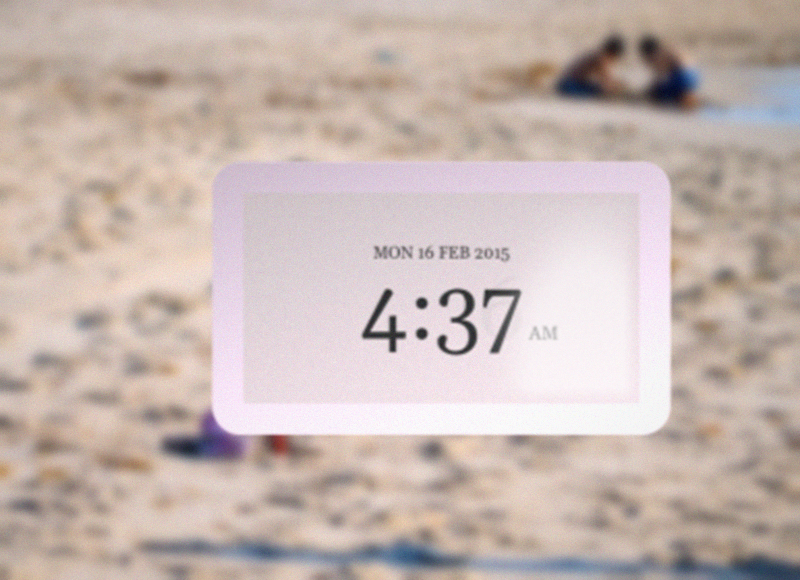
4:37
